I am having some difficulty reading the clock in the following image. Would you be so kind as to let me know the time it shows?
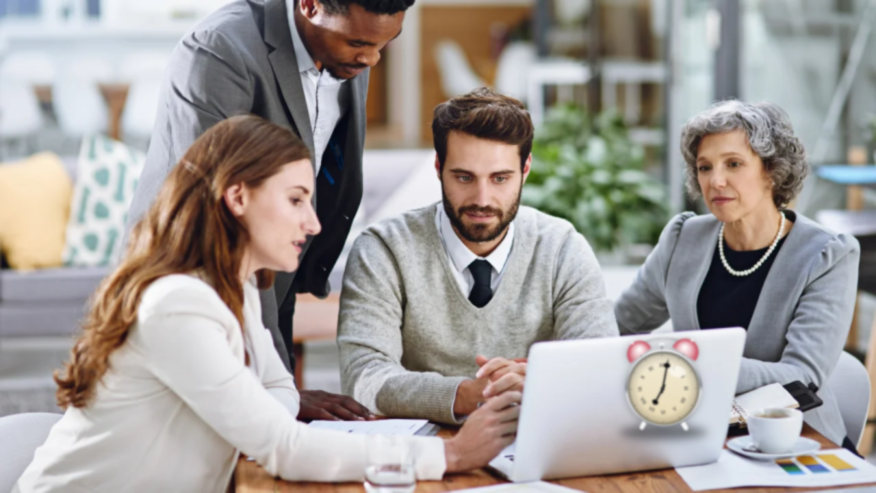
7:02
